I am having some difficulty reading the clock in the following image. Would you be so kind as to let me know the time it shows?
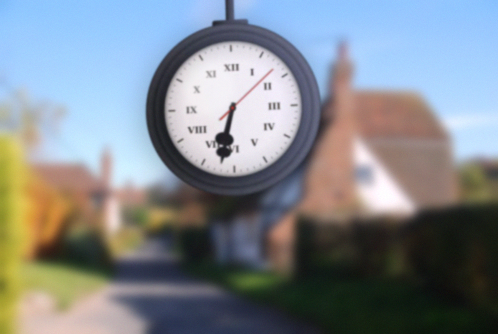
6:32:08
